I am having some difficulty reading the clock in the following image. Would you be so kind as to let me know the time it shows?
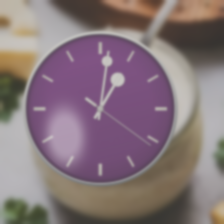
1:01:21
